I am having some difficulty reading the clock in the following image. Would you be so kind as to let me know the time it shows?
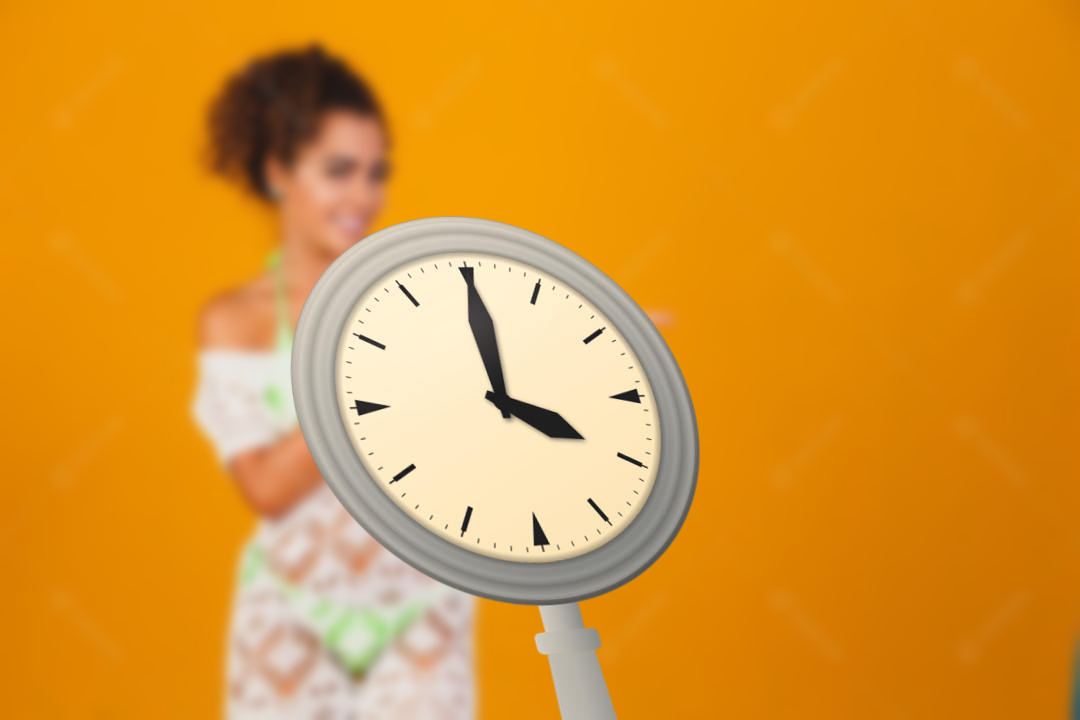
4:00
